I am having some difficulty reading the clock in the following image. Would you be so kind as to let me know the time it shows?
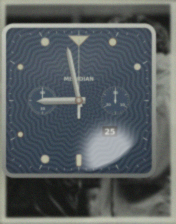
8:58
